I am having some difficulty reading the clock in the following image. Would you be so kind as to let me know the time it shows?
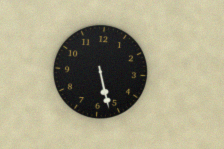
5:27
